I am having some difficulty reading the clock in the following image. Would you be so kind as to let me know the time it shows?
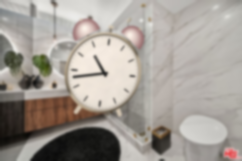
10:43
